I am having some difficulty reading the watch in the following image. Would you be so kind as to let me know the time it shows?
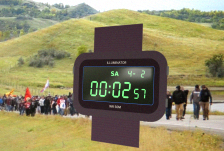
0:02:57
